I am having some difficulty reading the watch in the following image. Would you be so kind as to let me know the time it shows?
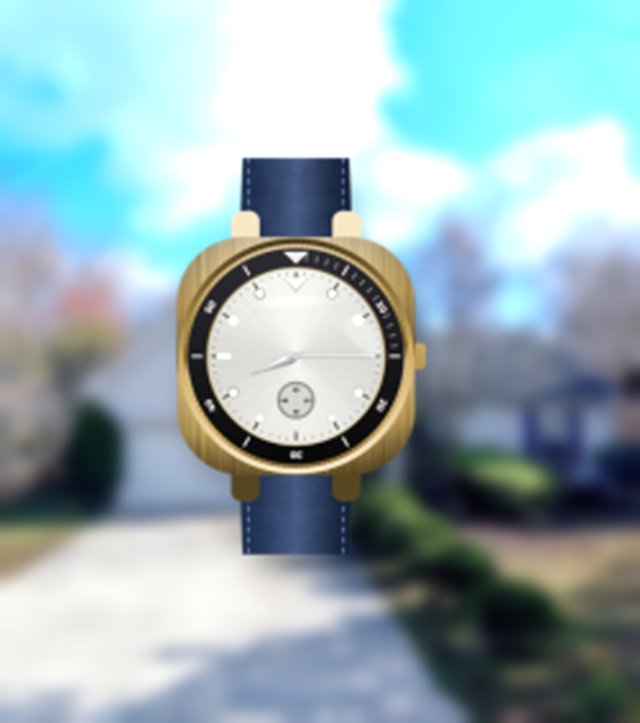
8:15
